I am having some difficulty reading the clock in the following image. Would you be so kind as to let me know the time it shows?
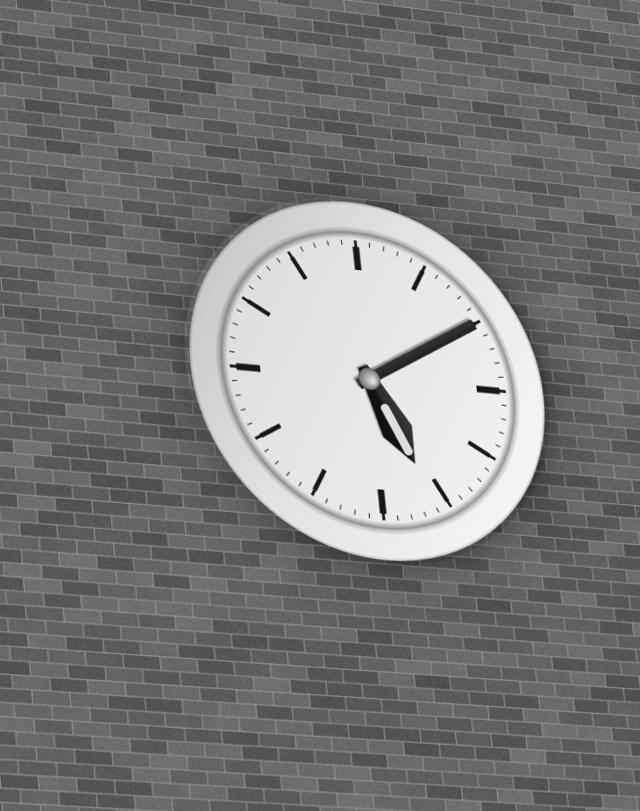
5:10
